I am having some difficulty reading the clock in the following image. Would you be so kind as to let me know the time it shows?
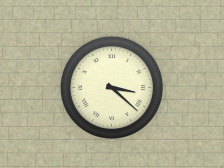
3:22
